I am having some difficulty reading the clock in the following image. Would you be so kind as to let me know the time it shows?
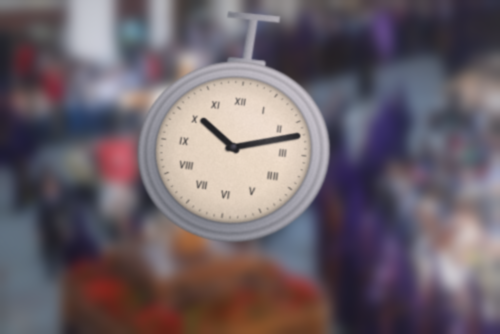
10:12
